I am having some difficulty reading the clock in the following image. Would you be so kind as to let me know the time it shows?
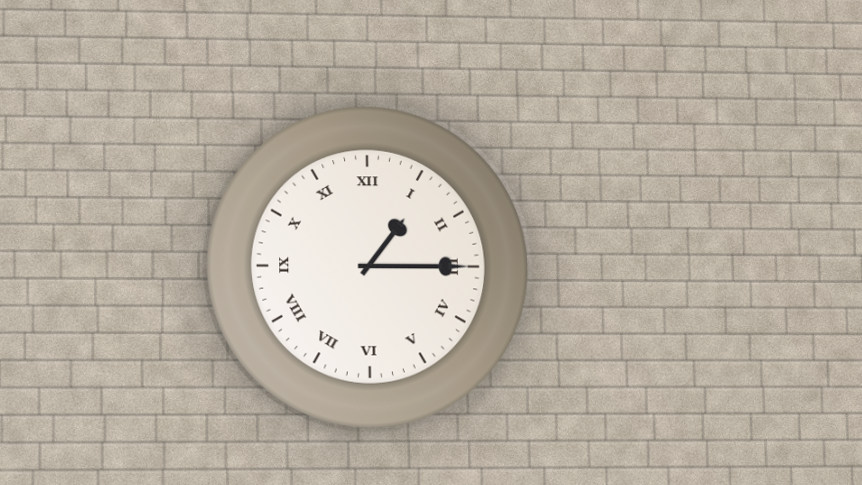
1:15
